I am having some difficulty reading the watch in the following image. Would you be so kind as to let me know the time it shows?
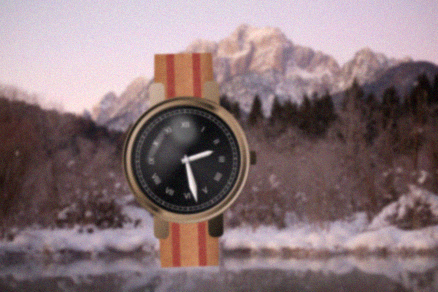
2:28
